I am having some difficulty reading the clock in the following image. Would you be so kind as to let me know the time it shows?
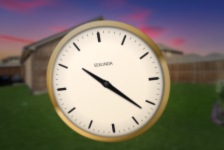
10:22
